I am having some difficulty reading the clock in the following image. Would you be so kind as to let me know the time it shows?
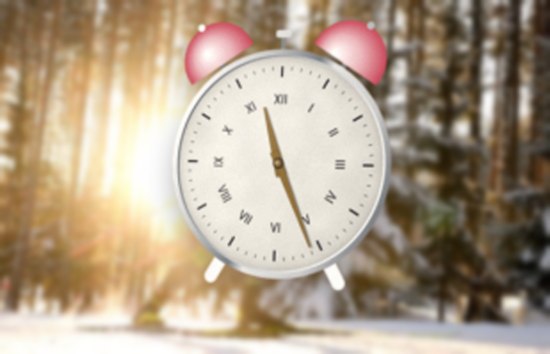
11:26
